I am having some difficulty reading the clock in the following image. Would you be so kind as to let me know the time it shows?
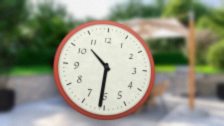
10:31
